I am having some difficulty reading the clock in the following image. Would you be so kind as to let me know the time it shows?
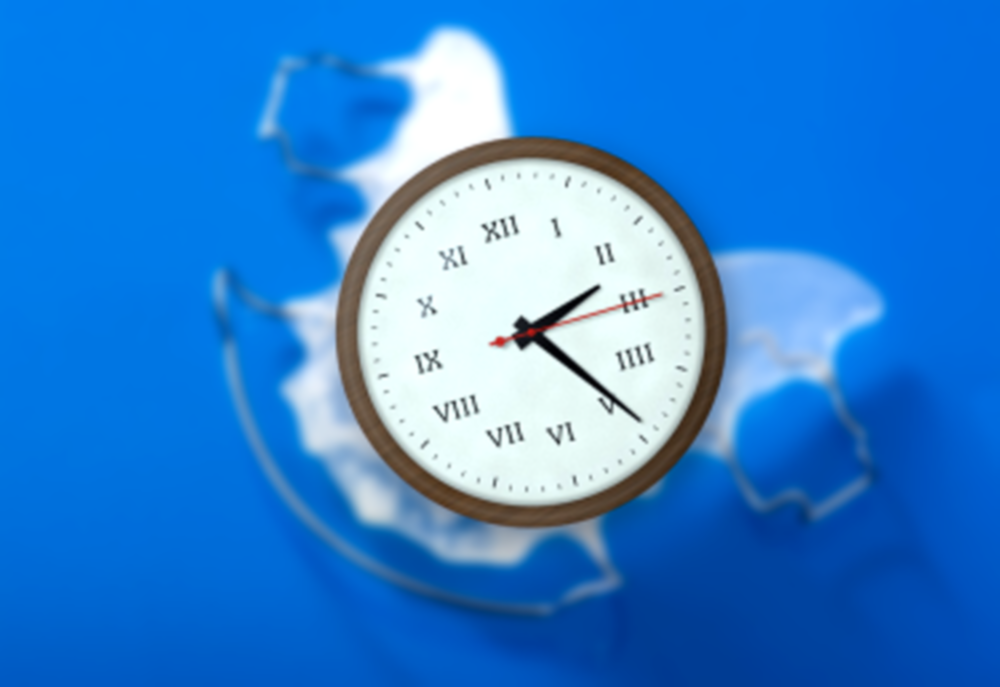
2:24:15
